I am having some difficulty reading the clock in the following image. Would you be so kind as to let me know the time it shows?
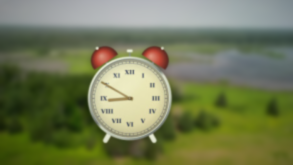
8:50
